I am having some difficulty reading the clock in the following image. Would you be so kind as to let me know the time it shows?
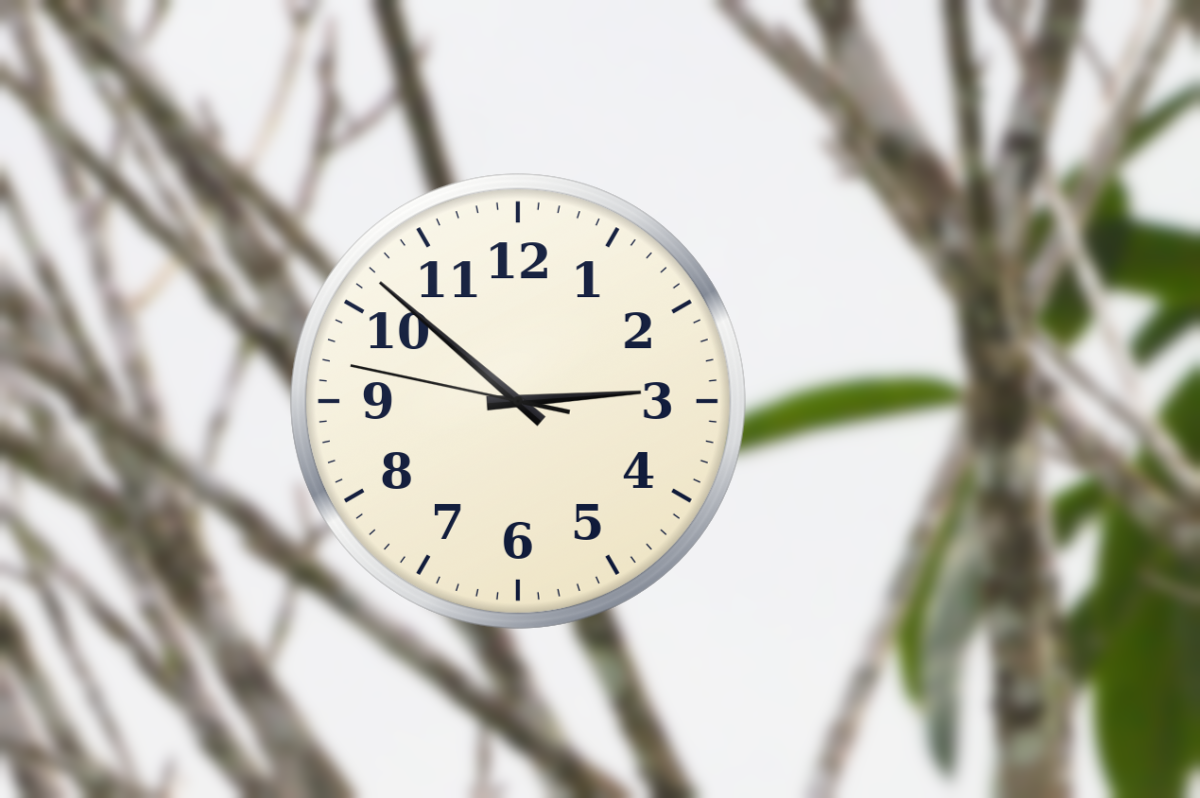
2:51:47
